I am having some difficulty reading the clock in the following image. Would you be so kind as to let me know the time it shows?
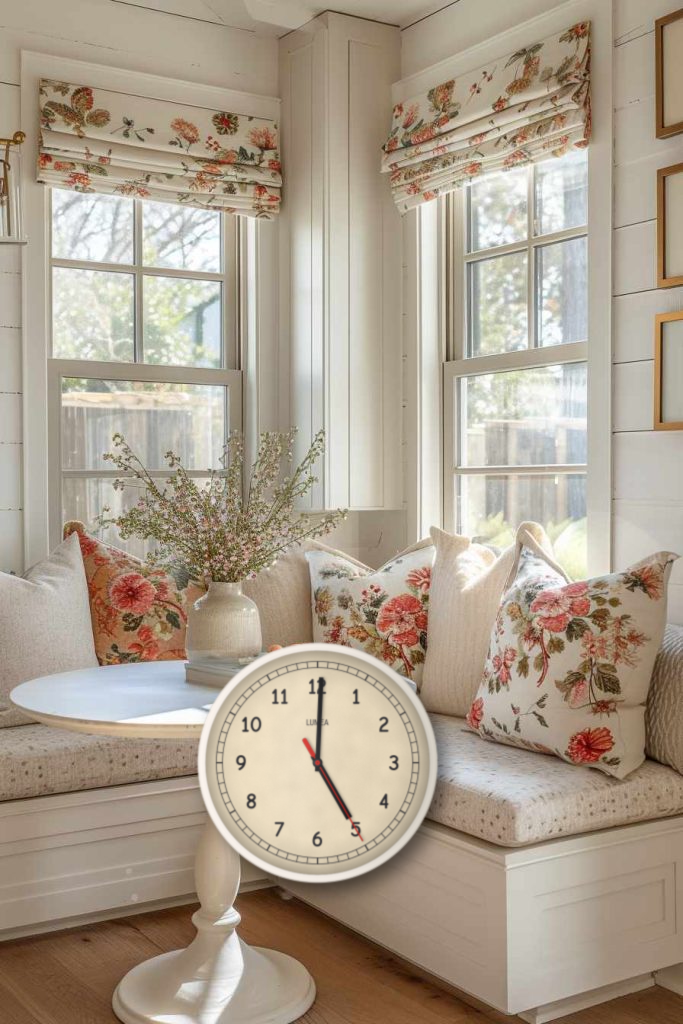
5:00:25
